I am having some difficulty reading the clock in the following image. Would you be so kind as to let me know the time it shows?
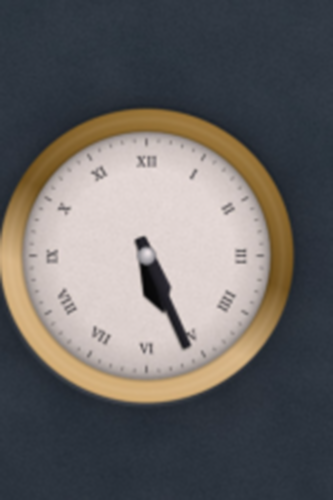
5:26
